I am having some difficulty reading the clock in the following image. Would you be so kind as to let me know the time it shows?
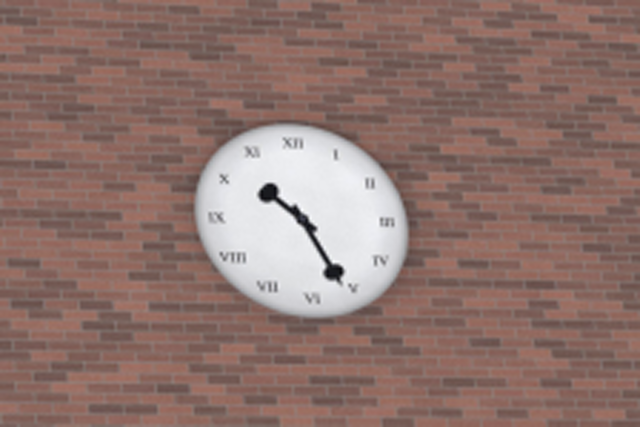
10:26
